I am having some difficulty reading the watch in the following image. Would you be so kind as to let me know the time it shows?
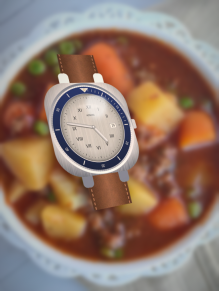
4:47
